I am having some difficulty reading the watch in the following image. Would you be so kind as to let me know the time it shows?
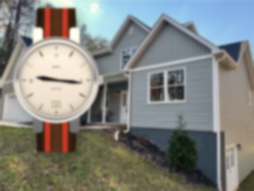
9:16
